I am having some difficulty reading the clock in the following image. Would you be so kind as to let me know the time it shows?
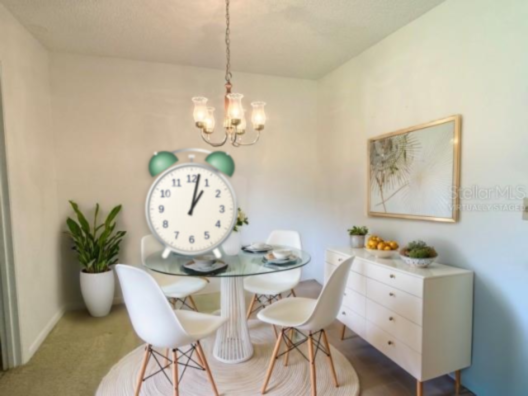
1:02
